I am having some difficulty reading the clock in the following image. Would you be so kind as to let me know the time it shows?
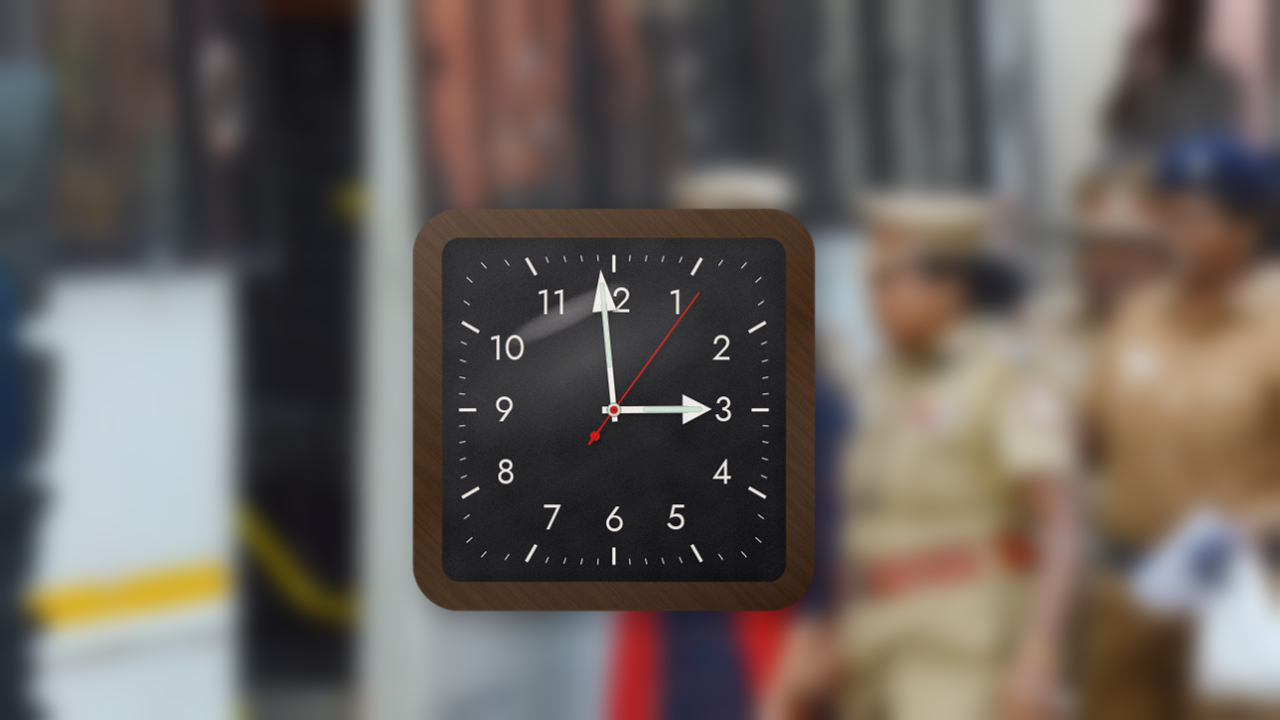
2:59:06
